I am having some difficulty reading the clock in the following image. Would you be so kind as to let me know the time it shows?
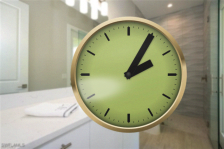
2:05
